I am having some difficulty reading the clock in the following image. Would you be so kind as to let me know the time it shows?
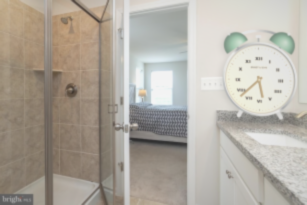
5:38
